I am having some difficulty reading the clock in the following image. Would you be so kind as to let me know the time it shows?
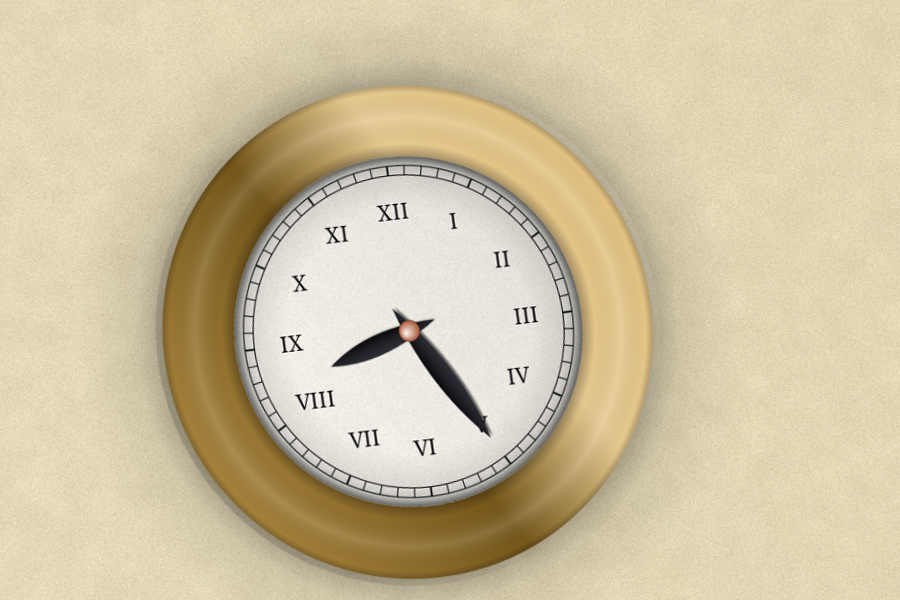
8:25
